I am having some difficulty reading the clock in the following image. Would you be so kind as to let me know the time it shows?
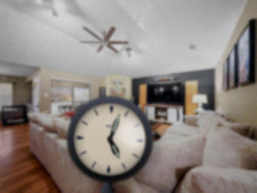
5:03
